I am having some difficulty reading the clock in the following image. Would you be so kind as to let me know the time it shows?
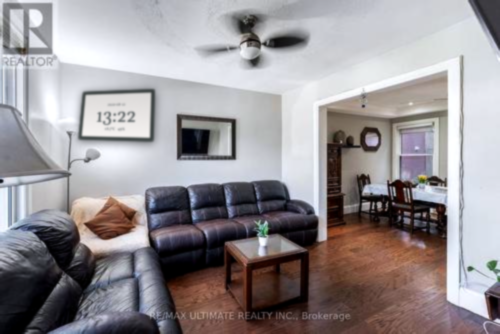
13:22
